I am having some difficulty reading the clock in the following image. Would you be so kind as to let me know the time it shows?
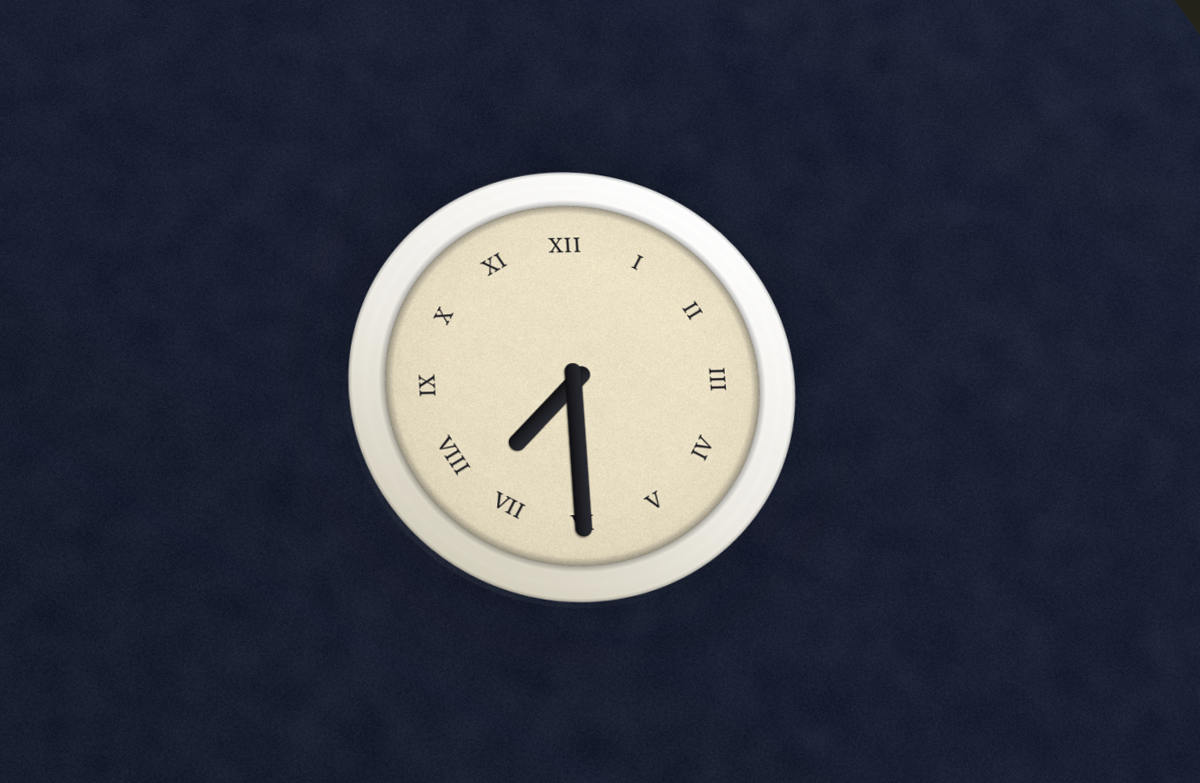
7:30
